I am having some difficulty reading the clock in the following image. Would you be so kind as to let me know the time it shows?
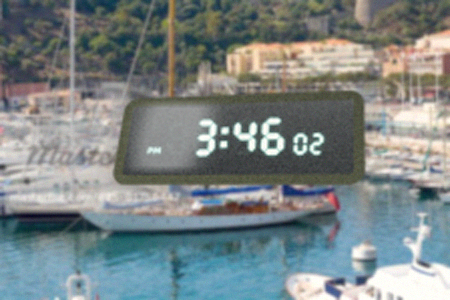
3:46:02
